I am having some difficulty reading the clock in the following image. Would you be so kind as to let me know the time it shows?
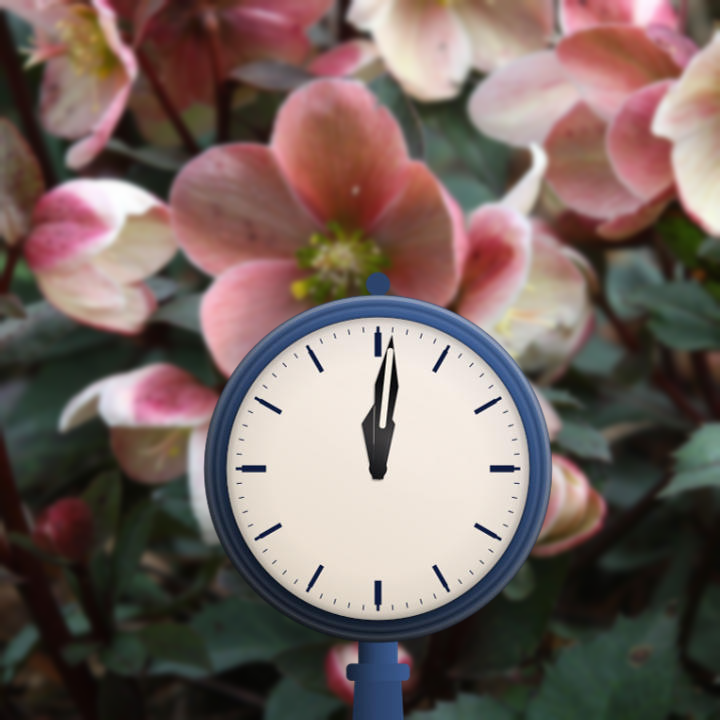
12:01
